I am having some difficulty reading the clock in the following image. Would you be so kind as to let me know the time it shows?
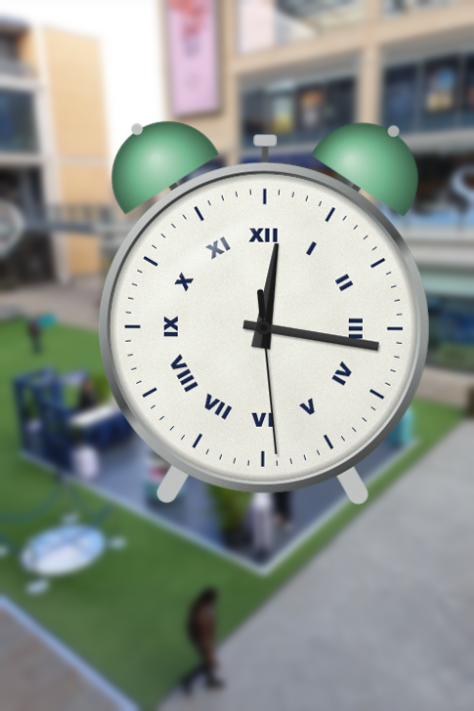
12:16:29
